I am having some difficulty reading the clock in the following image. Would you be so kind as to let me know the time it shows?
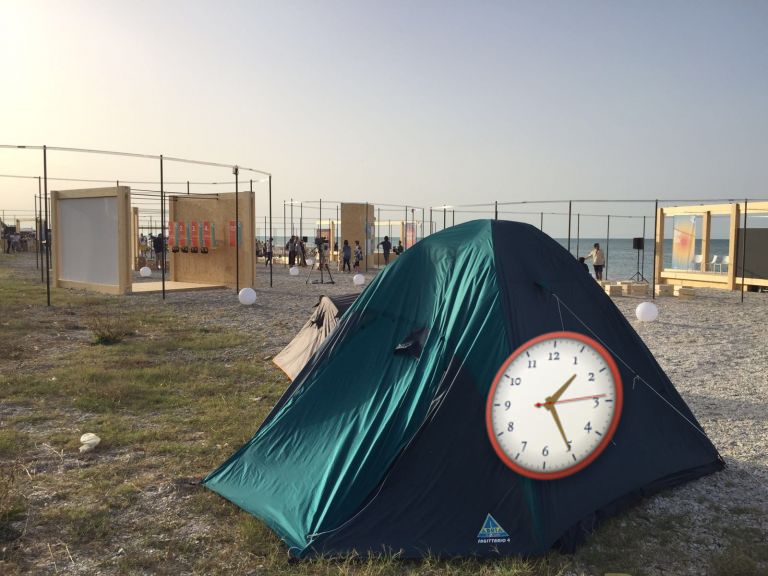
1:25:14
